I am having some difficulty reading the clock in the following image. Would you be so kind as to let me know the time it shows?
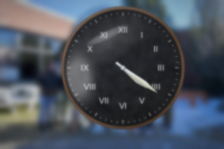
4:21
